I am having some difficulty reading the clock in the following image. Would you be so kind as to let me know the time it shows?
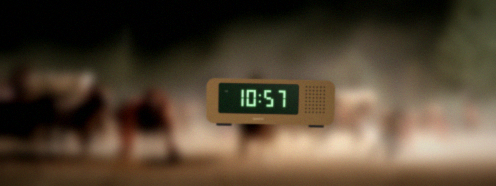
10:57
